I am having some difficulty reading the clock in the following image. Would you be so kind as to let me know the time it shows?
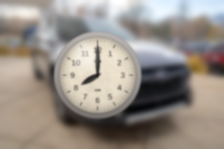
8:00
